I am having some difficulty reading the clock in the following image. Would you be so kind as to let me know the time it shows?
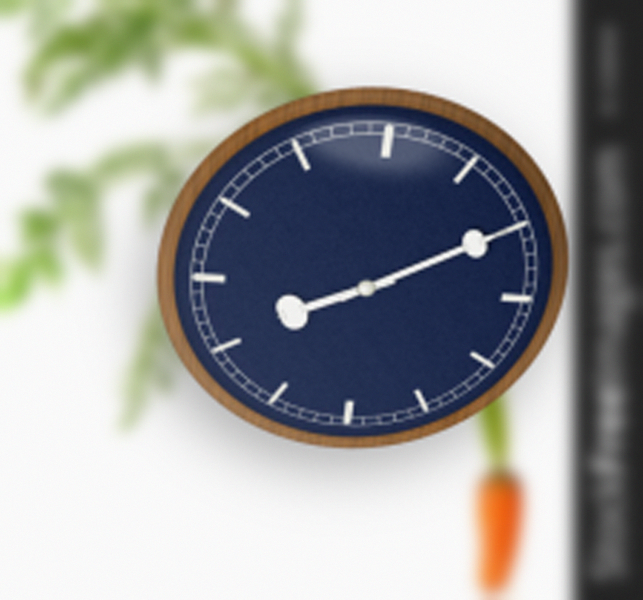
8:10
